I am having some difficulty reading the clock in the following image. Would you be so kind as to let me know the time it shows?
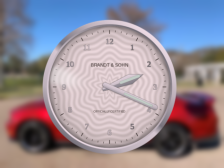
2:19
